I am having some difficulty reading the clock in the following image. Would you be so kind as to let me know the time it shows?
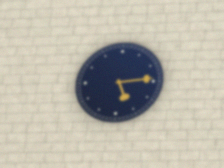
5:14
